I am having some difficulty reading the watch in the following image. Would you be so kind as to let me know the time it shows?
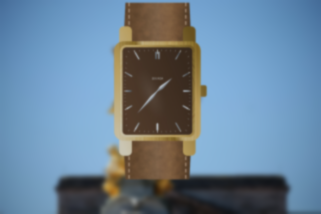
1:37
